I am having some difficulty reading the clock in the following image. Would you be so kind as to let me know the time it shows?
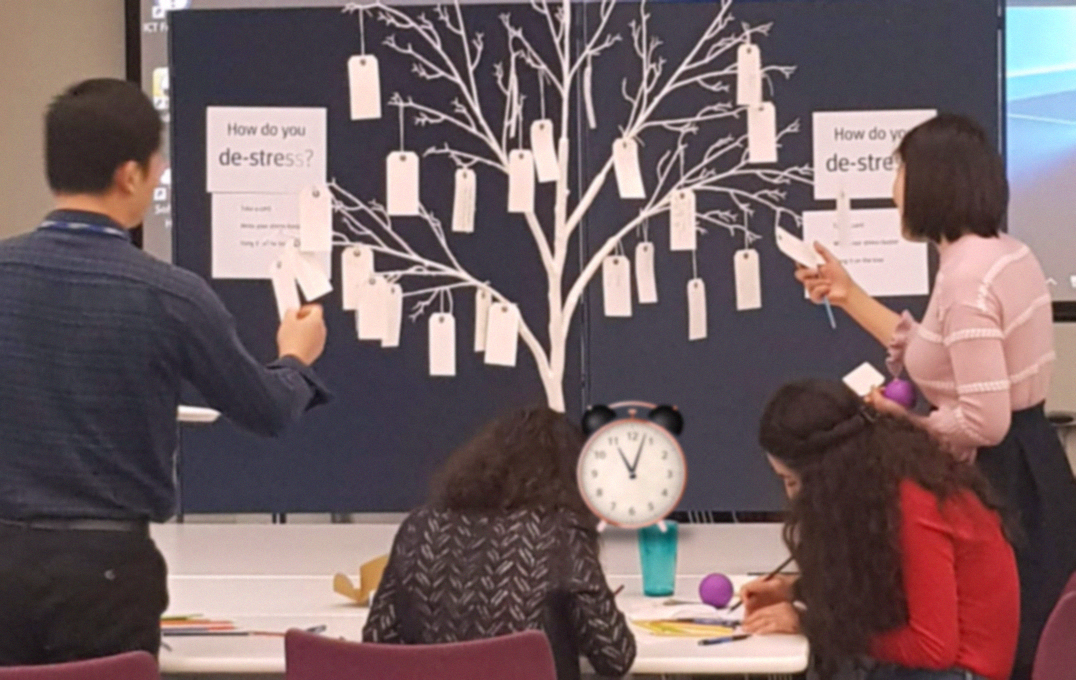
11:03
